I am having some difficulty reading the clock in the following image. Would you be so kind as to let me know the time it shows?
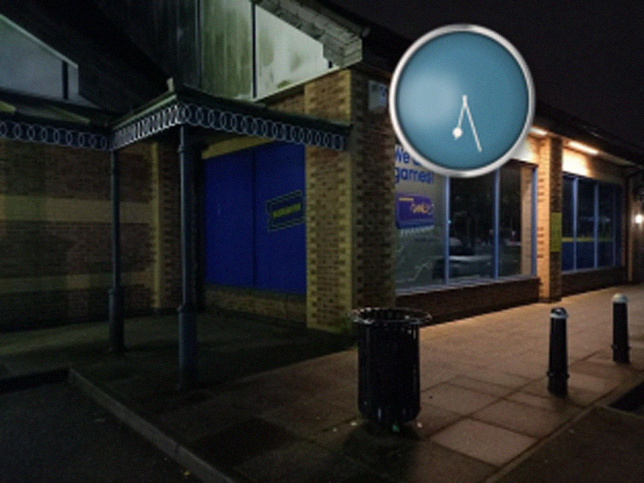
6:27
